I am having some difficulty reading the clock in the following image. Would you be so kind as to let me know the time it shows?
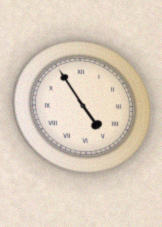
4:55
